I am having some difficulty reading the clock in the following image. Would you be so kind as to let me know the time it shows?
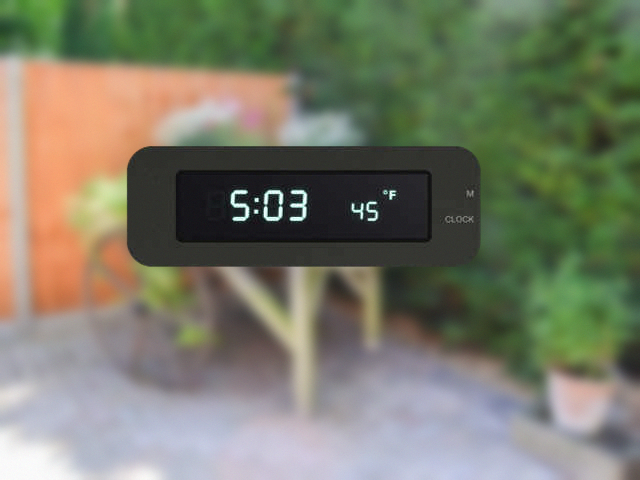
5:03
